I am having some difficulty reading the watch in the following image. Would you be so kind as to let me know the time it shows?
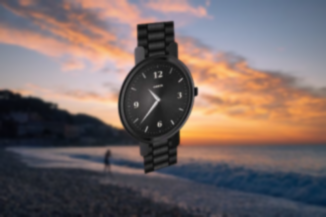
10:38
